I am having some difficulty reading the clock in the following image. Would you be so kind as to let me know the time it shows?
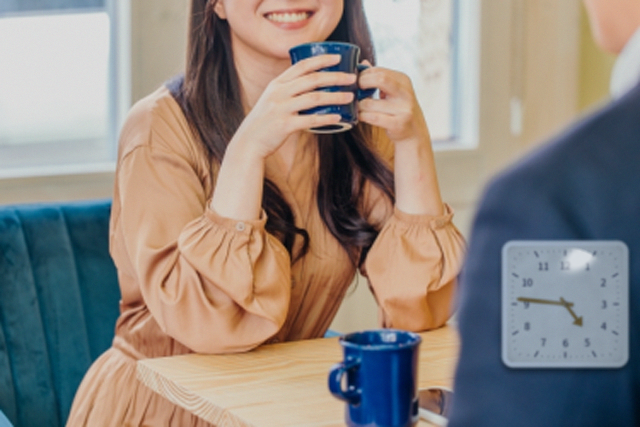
4:46
